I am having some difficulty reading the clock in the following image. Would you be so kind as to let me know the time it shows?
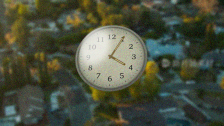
4:05
